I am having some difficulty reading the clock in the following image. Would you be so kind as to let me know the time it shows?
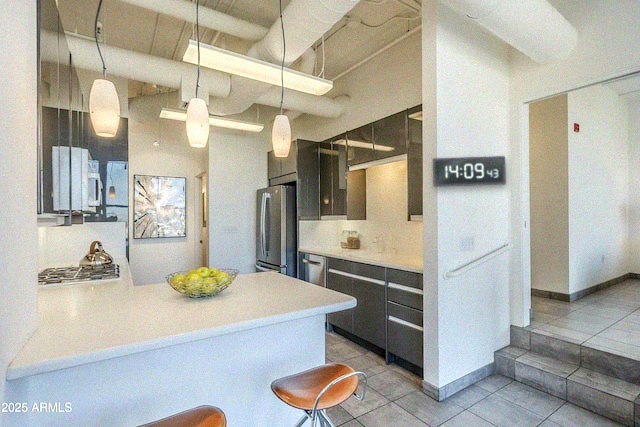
14:09
